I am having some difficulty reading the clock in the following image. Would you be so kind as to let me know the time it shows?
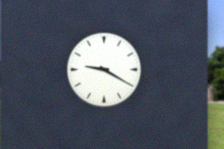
9:20
